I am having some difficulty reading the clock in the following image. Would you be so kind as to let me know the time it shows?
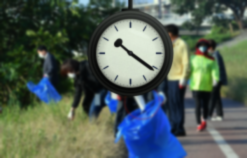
10:21
